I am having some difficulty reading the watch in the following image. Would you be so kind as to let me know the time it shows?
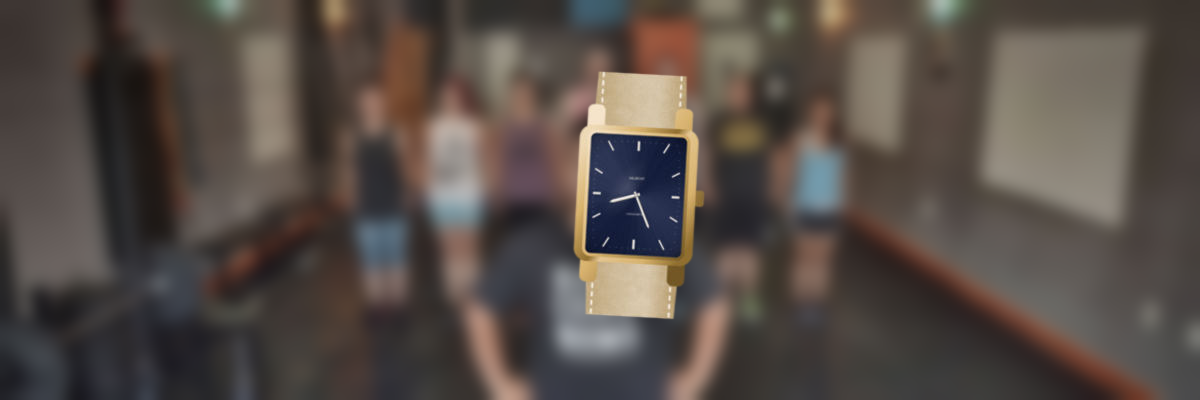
8:26
